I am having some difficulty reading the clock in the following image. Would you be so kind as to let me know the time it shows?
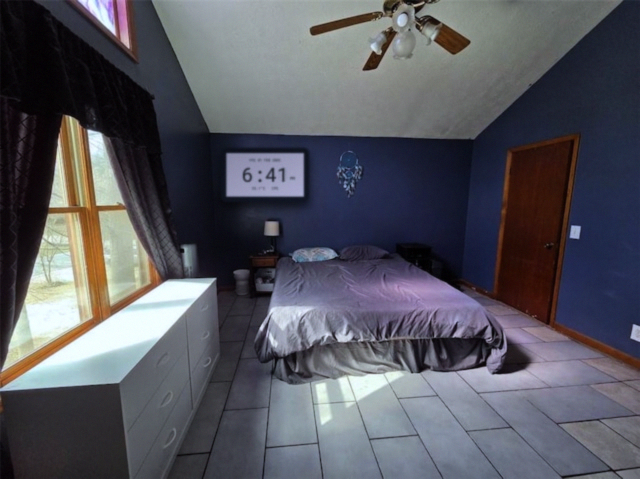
6:41
